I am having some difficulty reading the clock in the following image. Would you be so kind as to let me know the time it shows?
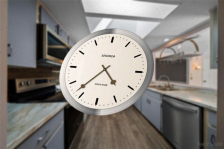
4:37
